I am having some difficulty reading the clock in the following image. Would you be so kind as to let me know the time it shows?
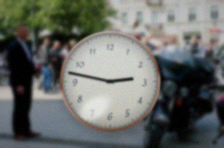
2:47
